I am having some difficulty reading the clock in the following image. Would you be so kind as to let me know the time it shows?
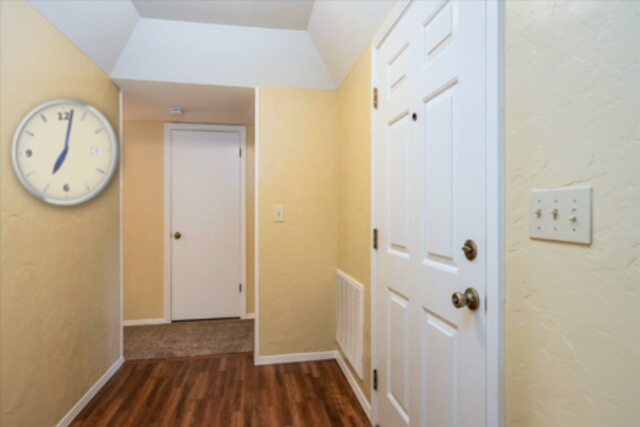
7:02
